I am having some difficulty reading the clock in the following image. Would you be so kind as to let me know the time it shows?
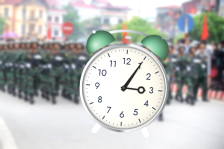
3:05
